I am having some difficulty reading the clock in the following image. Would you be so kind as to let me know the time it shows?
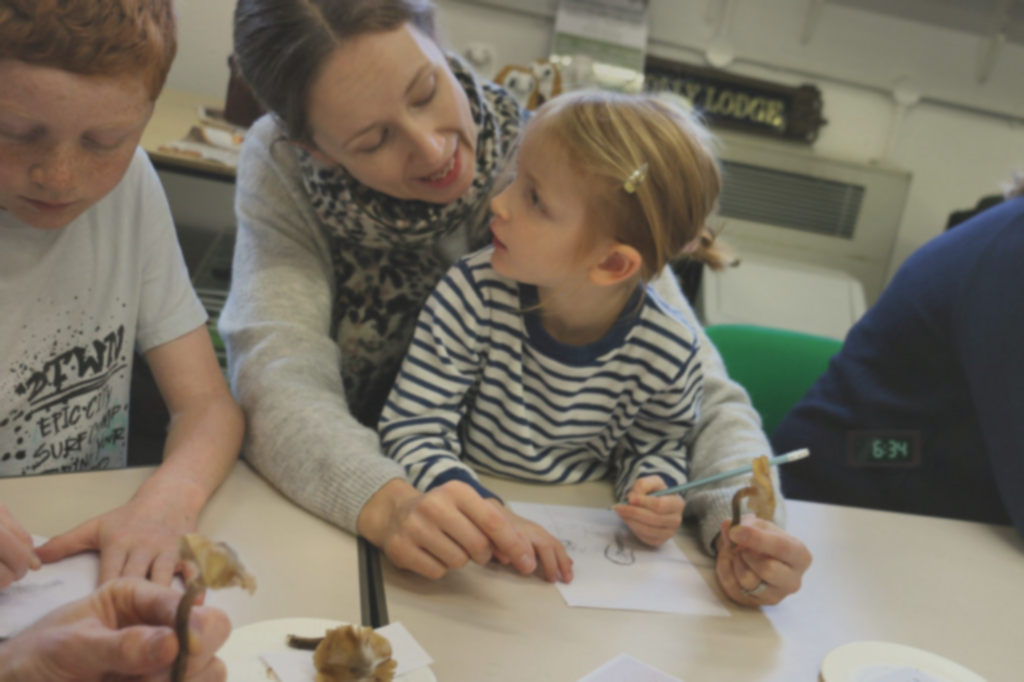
6:34
